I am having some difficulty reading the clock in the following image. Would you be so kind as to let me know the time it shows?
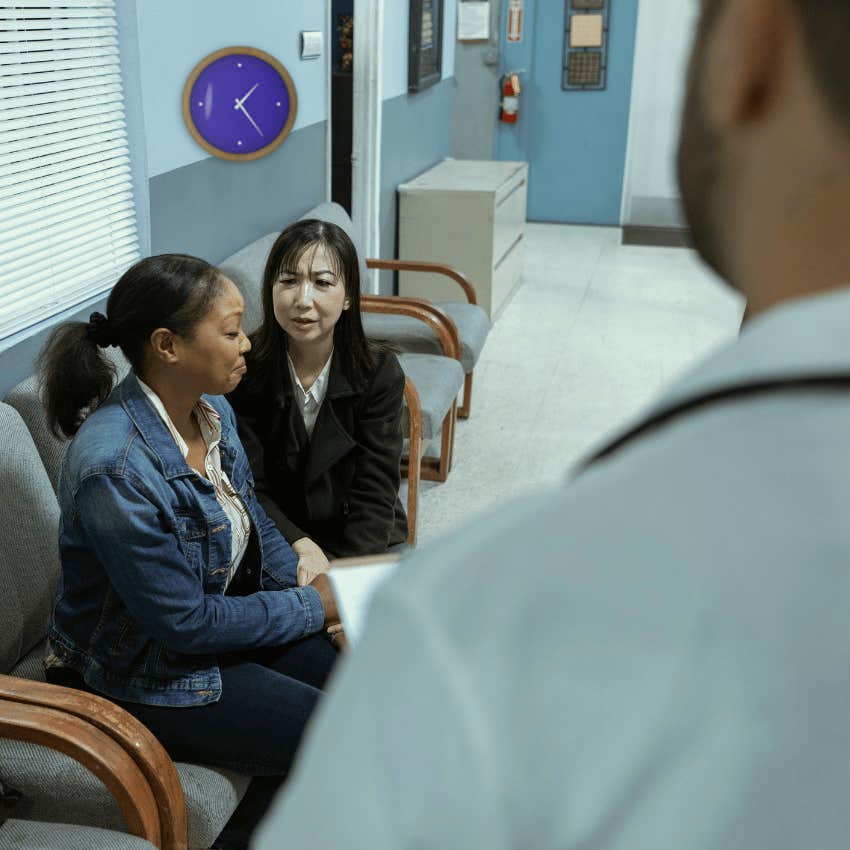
1:24
